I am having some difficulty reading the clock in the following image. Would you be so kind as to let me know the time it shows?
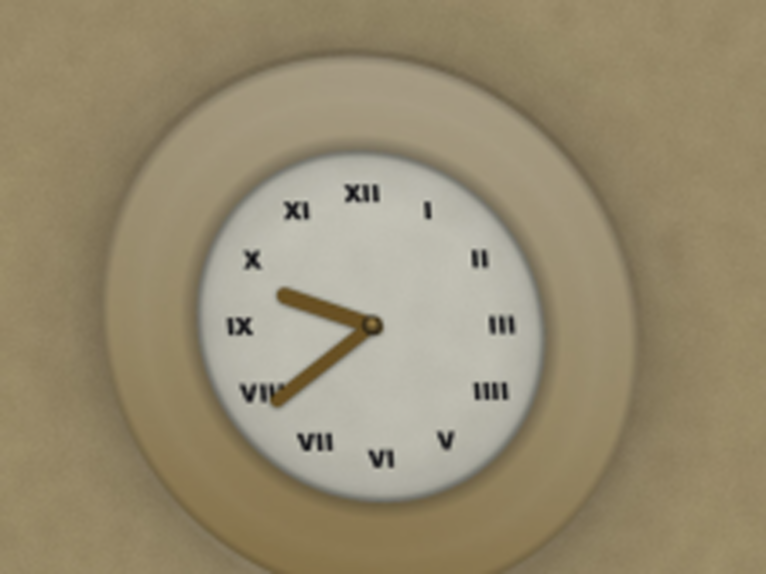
9:39
